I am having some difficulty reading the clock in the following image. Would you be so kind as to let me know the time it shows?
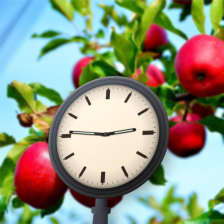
2:46
